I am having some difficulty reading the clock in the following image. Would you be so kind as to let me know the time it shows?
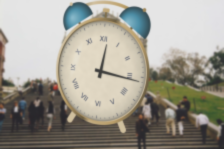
12:16
